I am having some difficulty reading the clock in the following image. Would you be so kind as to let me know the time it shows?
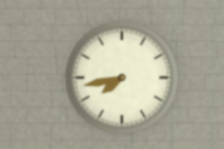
7:43
